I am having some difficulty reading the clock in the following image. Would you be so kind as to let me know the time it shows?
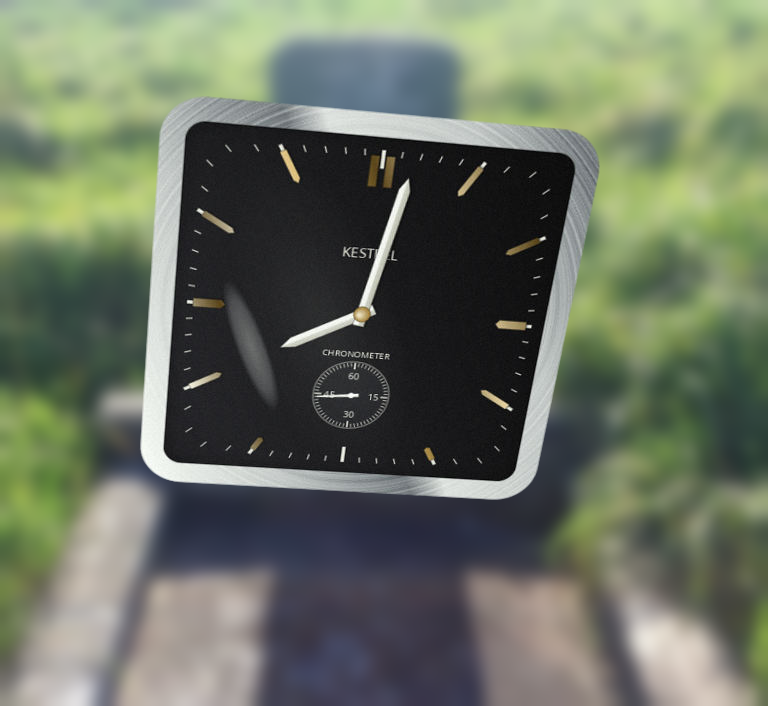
8:01:44
